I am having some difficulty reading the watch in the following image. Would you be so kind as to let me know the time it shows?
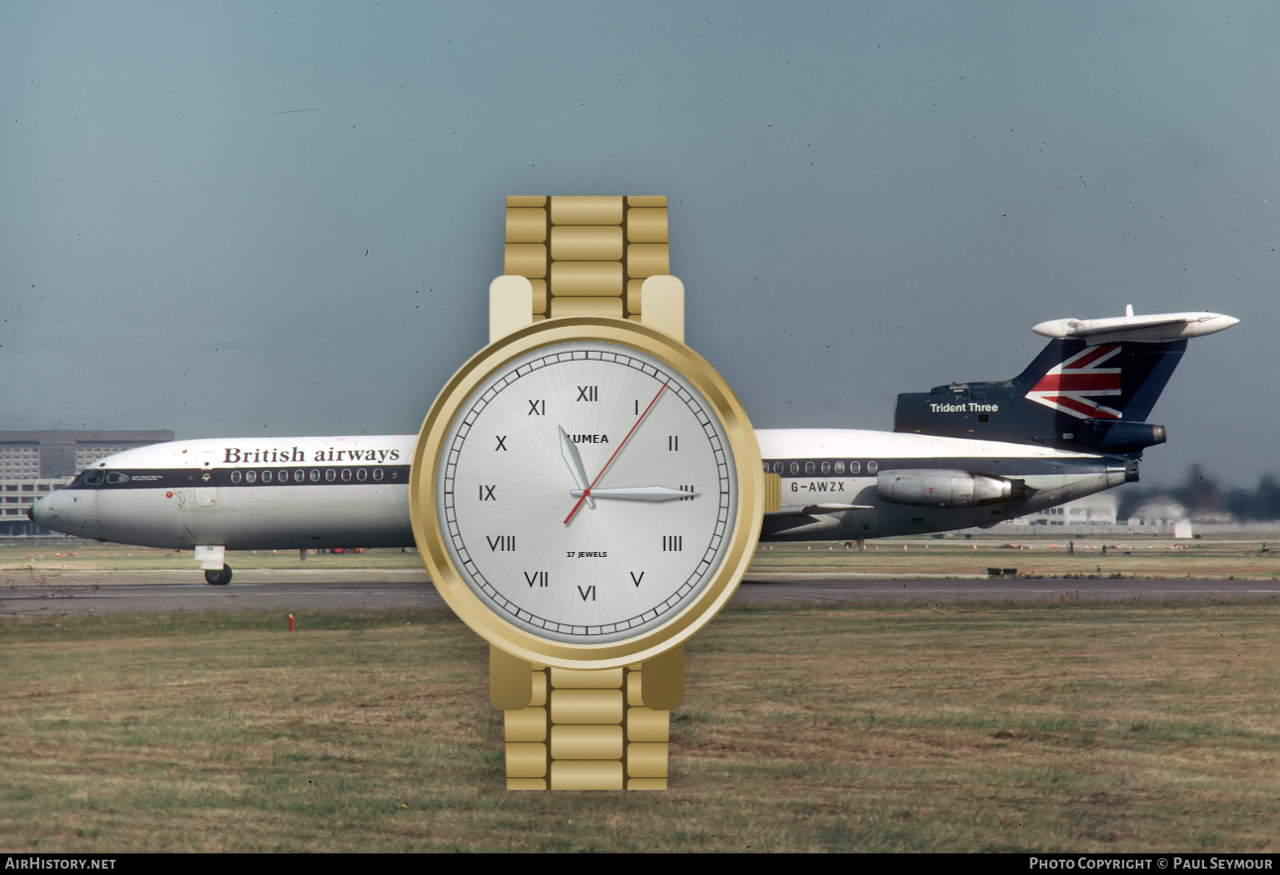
11:15:06
